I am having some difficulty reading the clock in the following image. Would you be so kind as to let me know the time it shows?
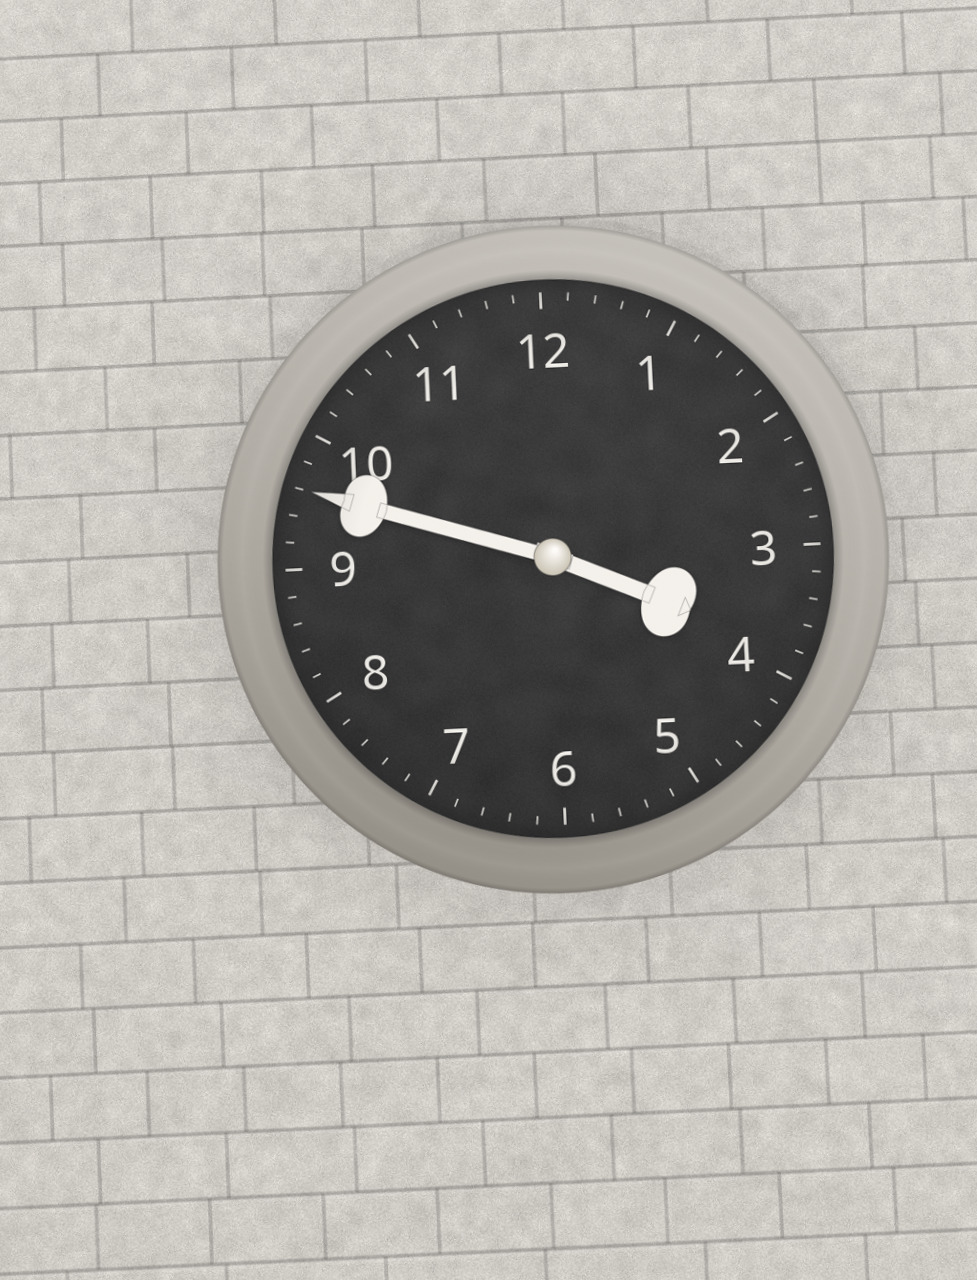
3:48
